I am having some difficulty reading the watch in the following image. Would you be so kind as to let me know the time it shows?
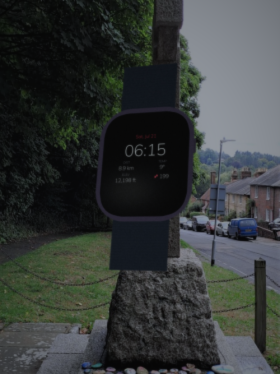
6:15
